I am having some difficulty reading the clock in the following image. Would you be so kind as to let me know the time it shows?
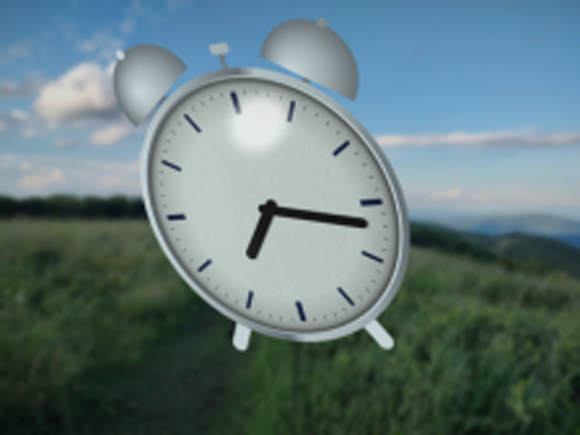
7:17
